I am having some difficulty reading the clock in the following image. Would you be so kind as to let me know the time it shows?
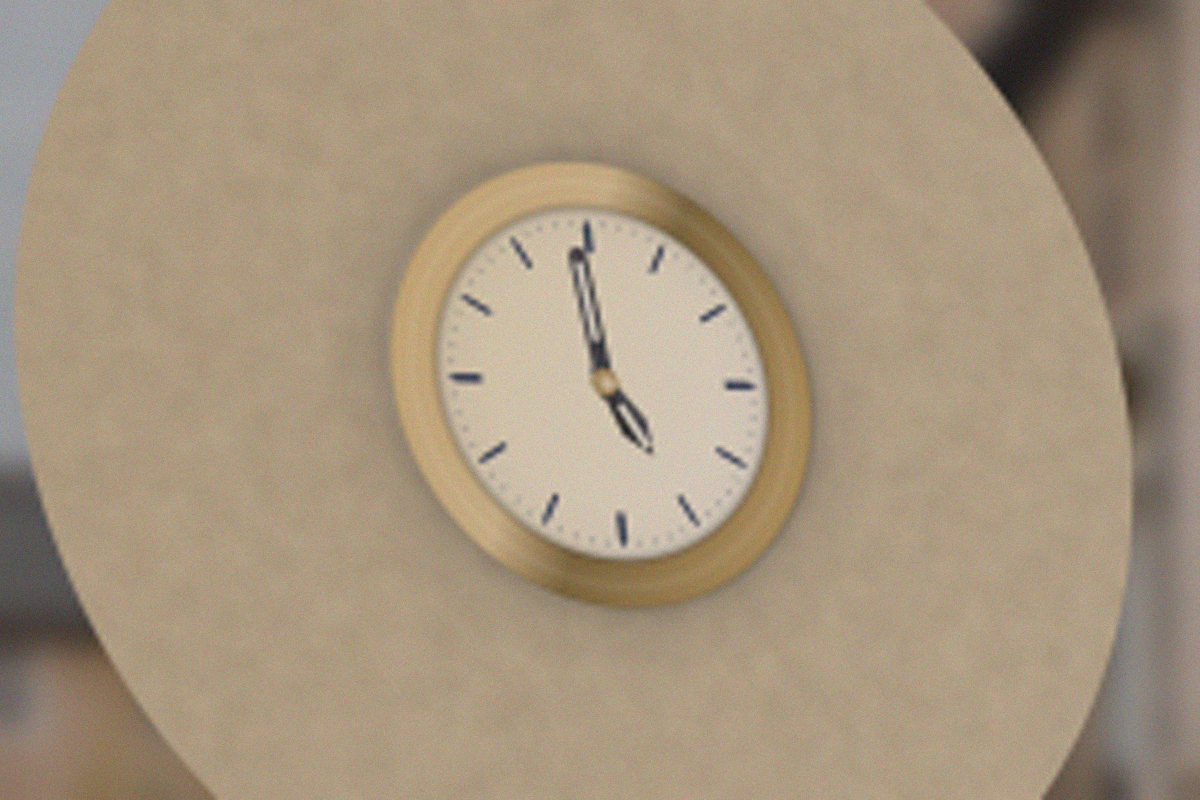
4:59
